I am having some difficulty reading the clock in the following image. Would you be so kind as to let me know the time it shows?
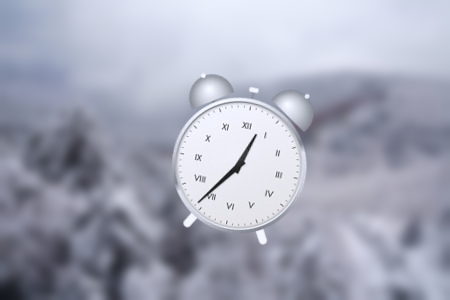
12:36
